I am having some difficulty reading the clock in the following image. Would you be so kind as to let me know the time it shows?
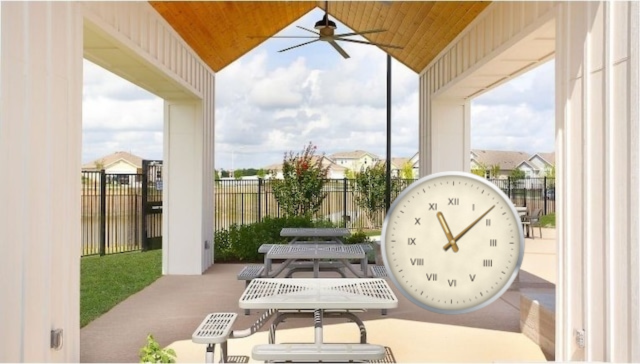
11:08
